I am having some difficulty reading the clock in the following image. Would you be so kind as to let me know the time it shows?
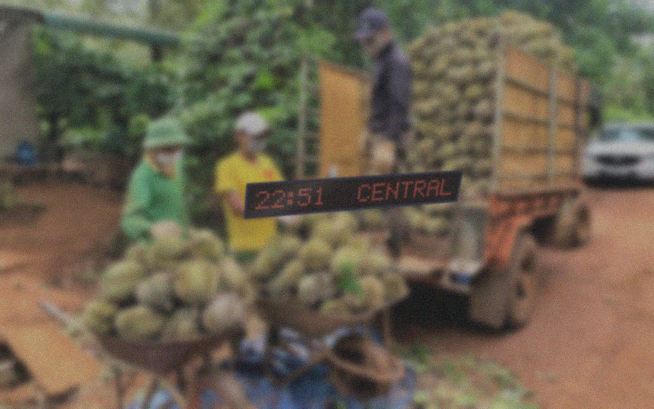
22:51
